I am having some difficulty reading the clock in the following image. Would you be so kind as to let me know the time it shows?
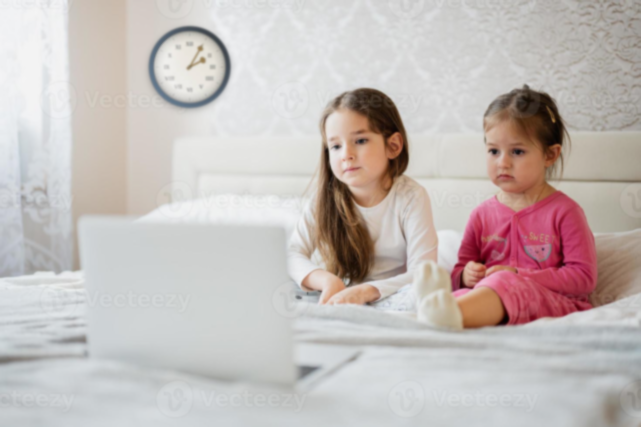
2:05
